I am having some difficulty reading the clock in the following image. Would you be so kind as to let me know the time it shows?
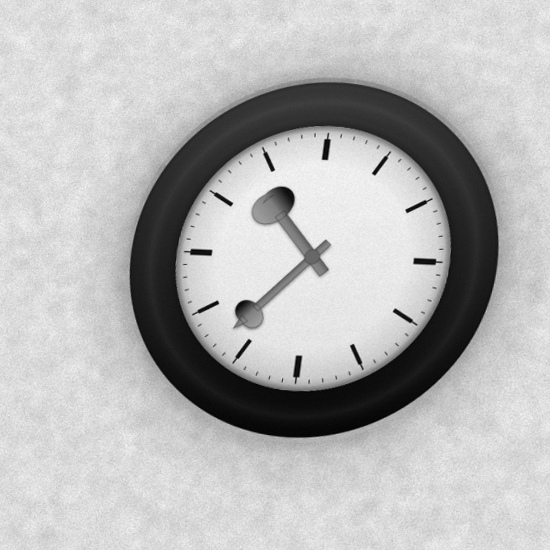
10:37
